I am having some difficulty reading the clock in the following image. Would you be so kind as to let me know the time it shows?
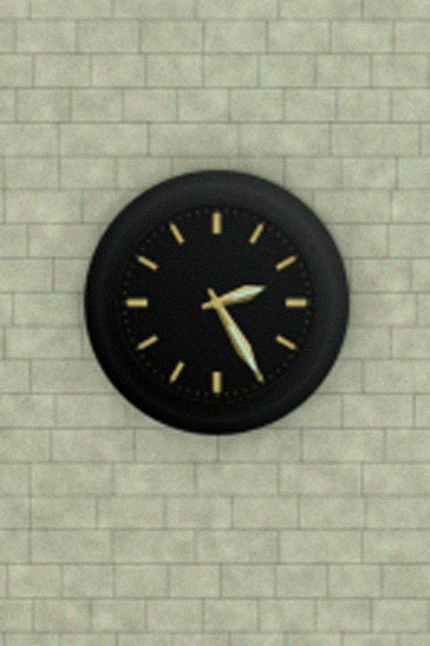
2:25
